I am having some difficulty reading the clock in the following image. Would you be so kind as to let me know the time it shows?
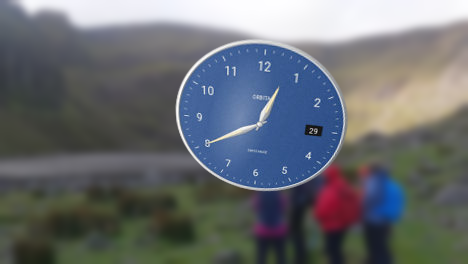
12:40
